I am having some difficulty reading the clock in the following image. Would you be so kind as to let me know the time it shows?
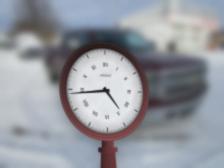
4:44
